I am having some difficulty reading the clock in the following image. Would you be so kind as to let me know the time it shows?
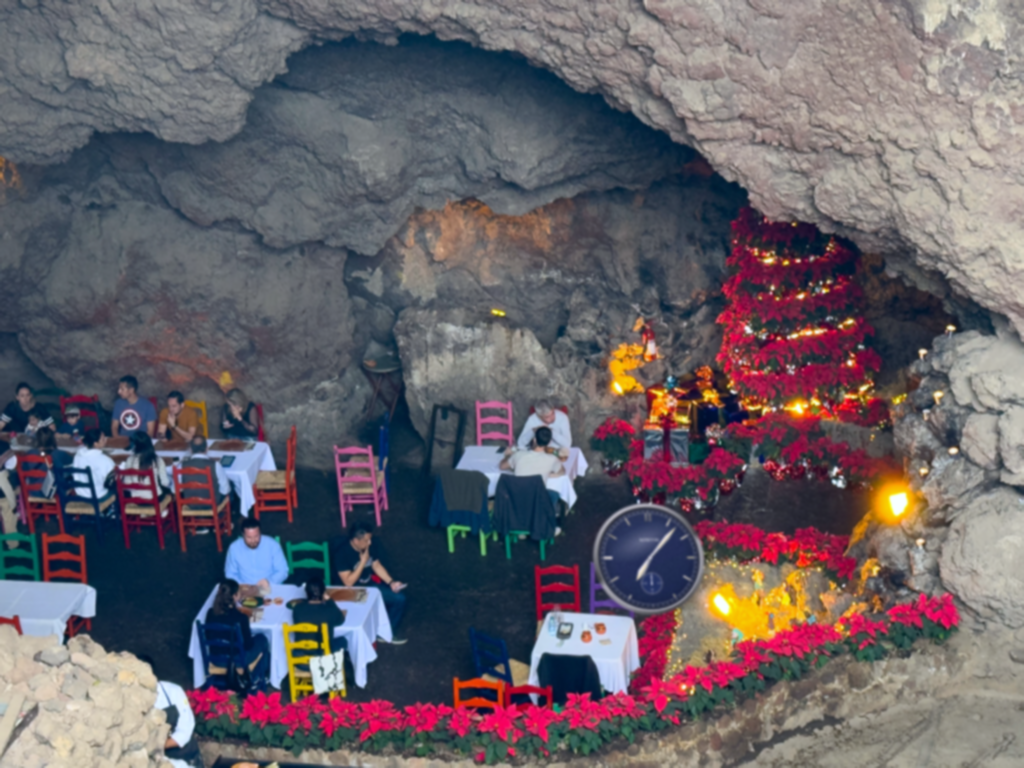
7:07
